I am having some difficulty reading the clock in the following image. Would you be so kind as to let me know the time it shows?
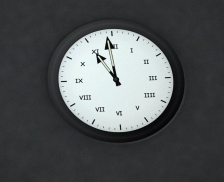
10:59
